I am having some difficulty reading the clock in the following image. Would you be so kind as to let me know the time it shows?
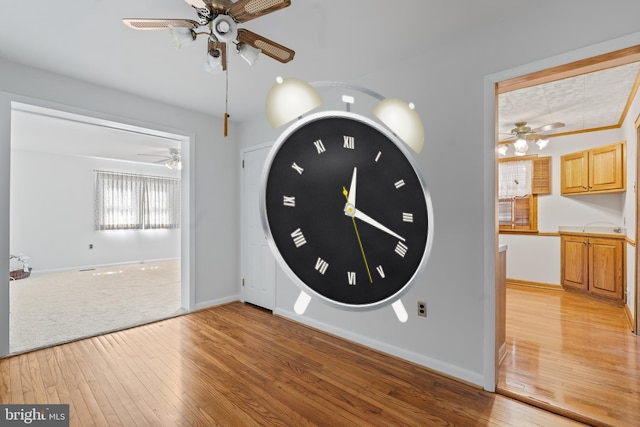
12:18:27
